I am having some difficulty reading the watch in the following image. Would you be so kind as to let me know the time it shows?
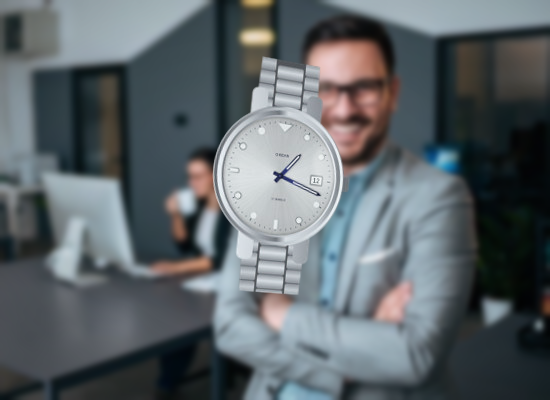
1:18
